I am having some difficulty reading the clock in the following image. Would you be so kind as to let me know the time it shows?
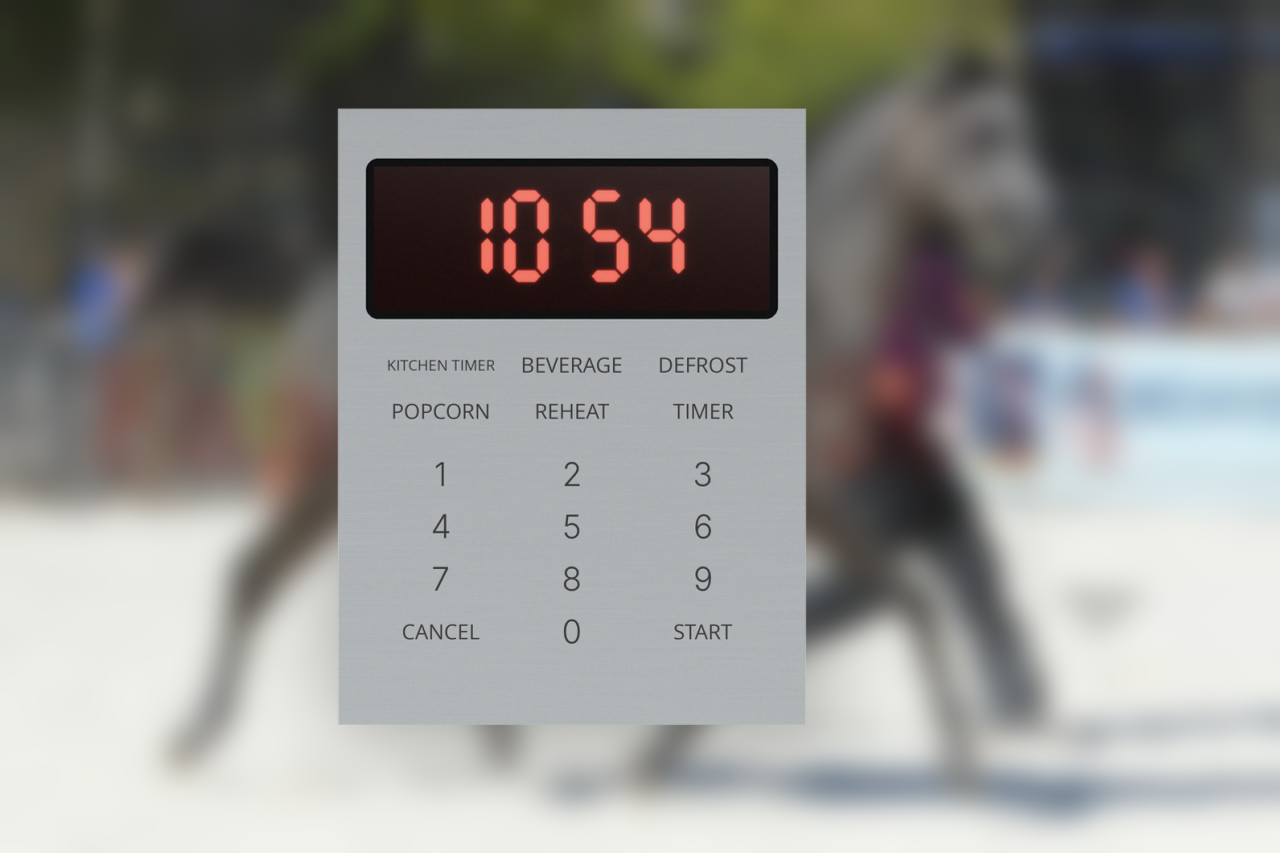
10:54
